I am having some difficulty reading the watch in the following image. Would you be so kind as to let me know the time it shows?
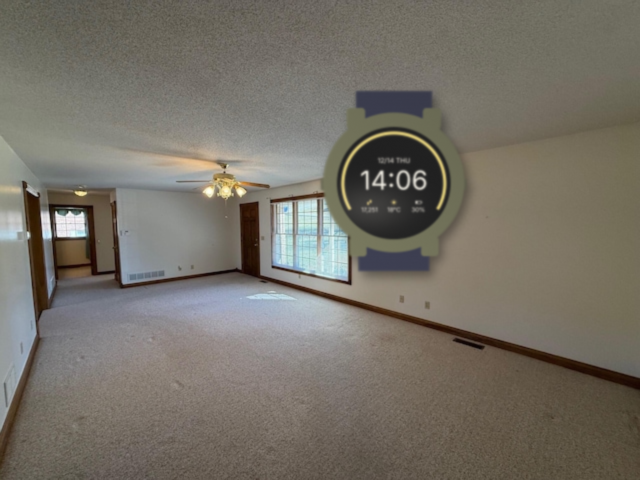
14:06
